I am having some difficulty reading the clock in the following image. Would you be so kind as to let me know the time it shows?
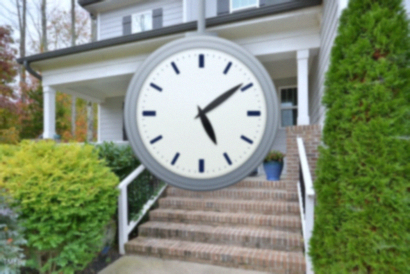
5:09
